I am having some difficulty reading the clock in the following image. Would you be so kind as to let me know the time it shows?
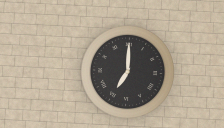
7:00
